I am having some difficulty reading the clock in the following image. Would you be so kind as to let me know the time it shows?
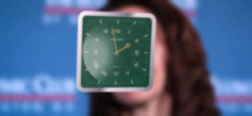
1:58
